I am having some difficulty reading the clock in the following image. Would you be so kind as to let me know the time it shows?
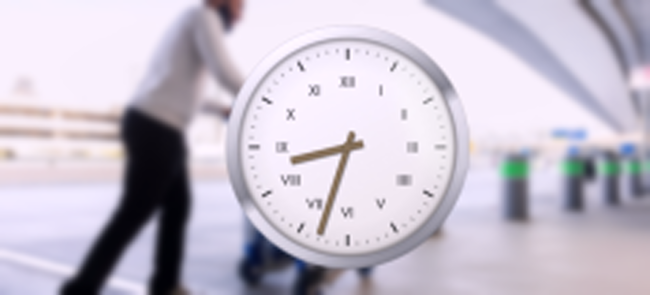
8:33
